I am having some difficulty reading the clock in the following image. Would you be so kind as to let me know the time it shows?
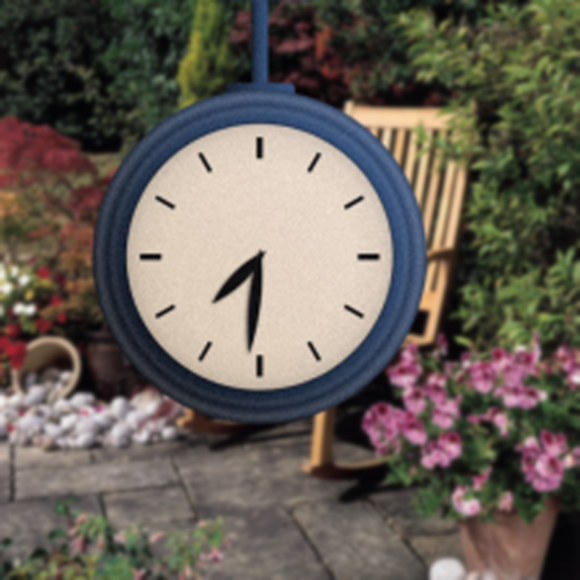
7:31
